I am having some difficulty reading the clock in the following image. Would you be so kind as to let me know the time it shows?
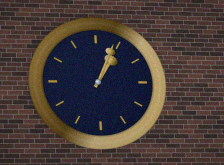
1:04
